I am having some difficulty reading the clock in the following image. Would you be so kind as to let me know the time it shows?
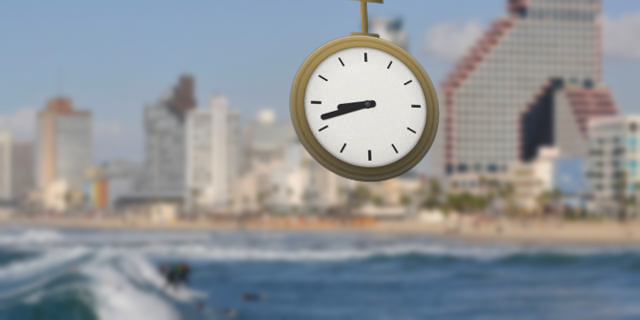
8:42
